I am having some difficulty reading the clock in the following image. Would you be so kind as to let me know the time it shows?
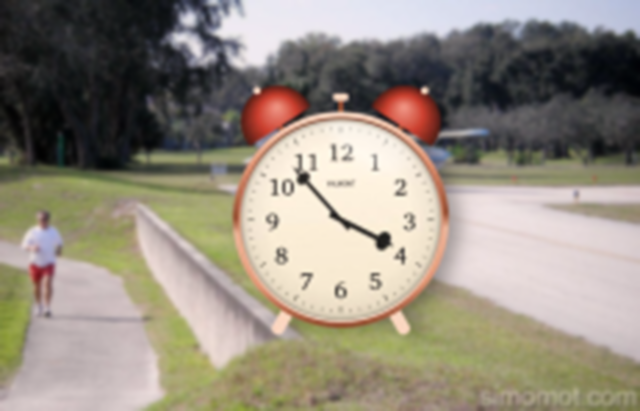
3:53
